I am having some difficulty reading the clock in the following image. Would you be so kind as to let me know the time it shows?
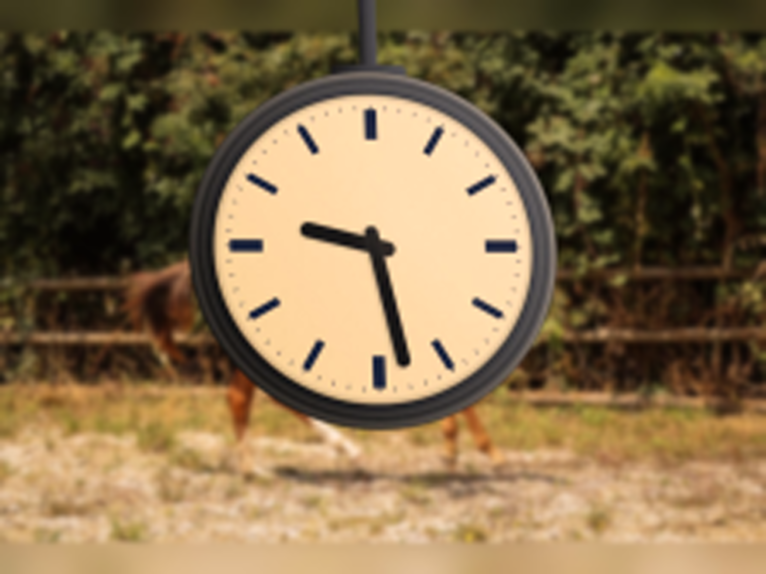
9:28
